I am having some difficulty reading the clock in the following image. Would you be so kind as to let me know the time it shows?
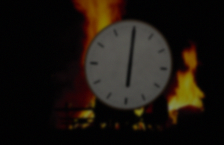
6:00
